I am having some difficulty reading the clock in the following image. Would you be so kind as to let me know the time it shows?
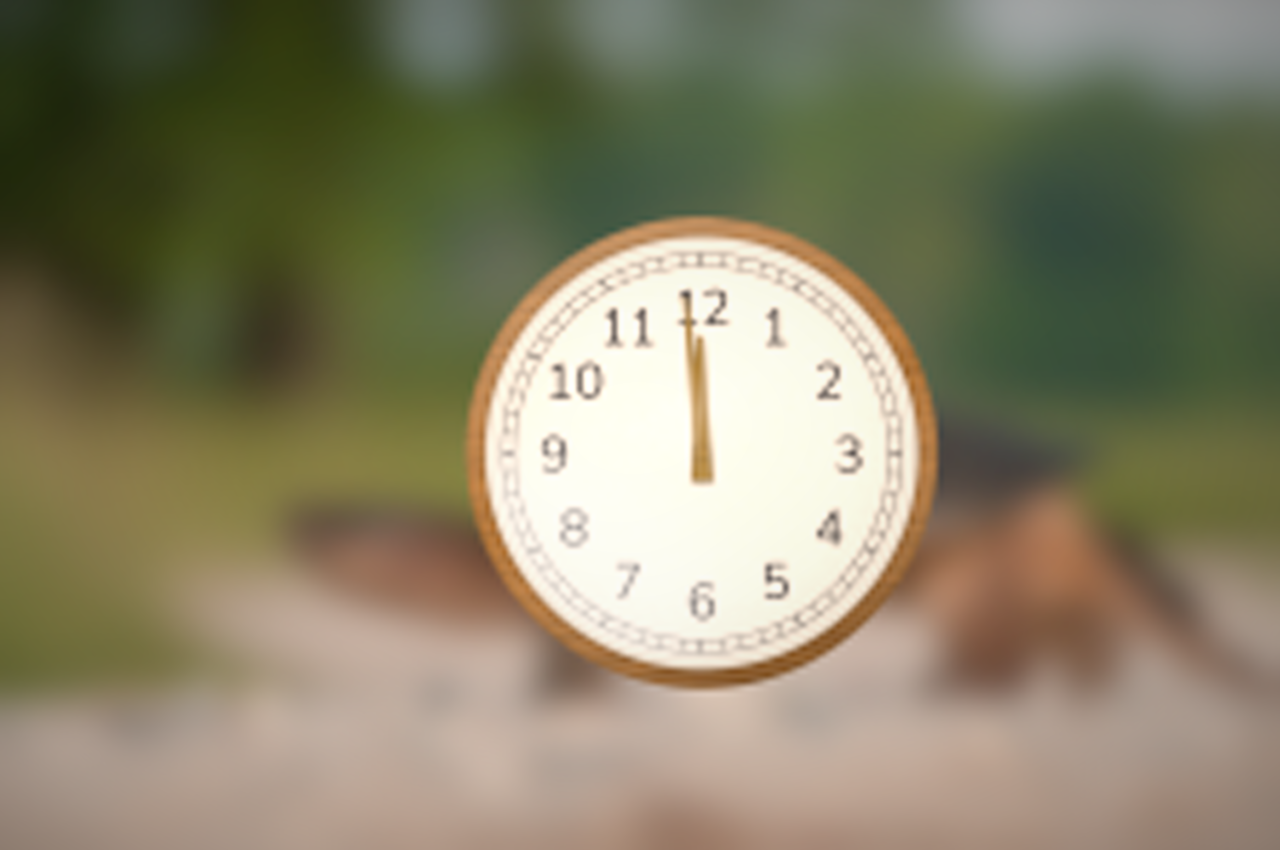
11:59
